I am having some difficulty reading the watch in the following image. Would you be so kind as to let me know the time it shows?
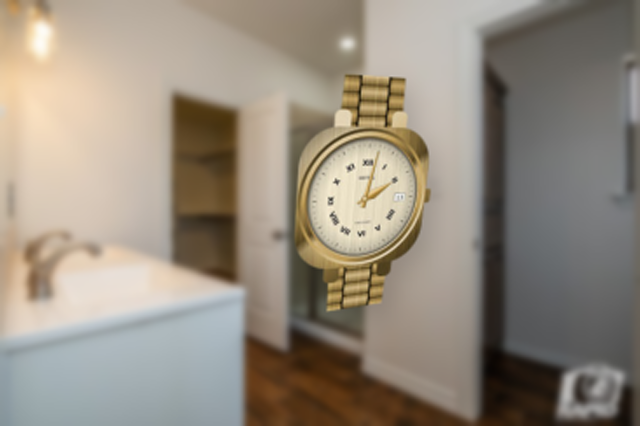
2:02
